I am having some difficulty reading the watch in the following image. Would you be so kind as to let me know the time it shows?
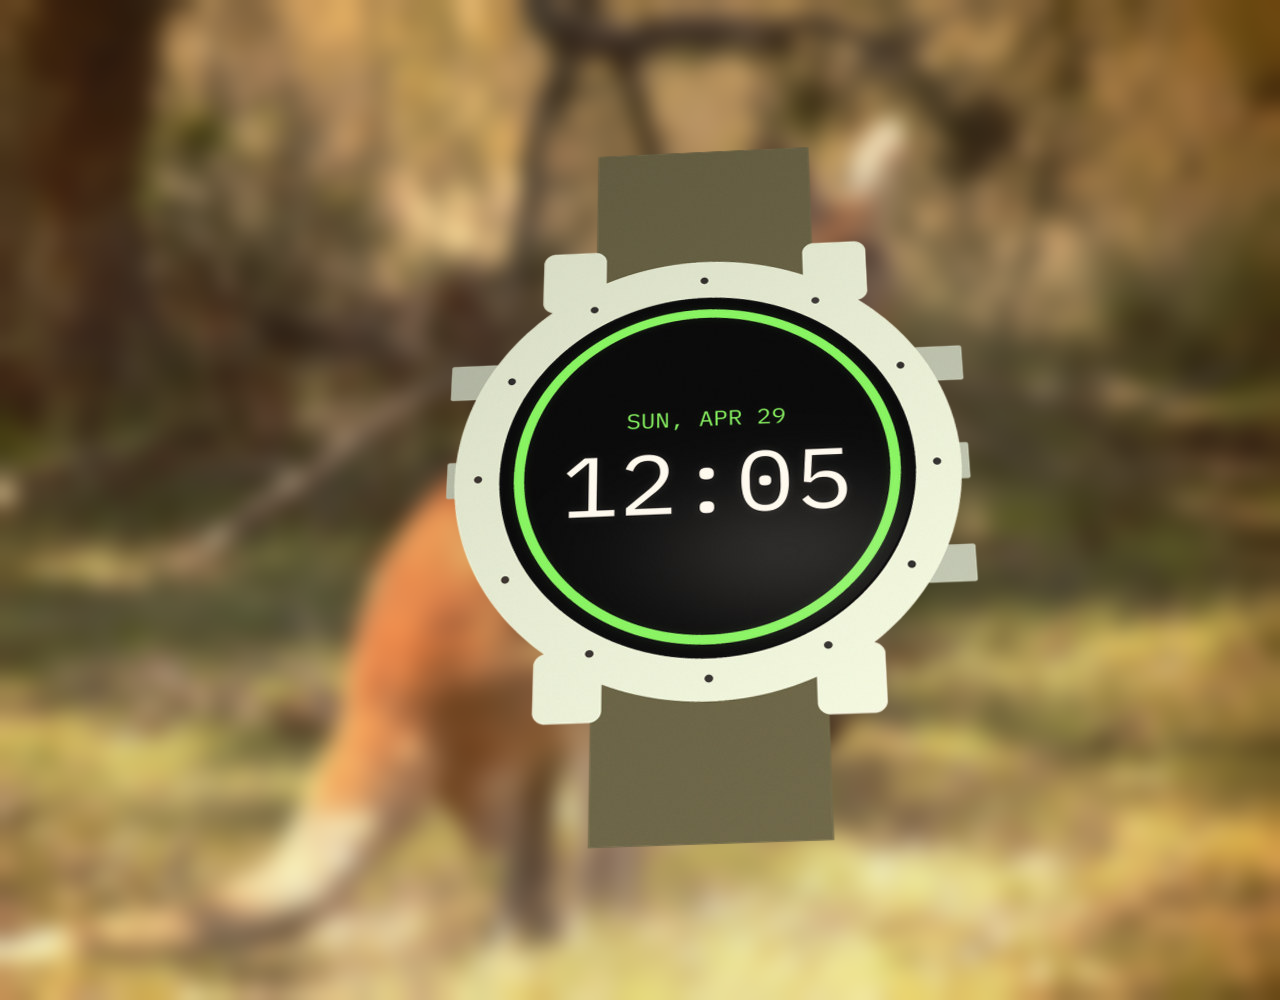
12:05
